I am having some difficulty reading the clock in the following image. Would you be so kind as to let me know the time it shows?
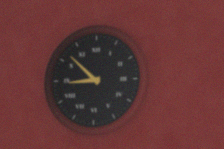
8:52
